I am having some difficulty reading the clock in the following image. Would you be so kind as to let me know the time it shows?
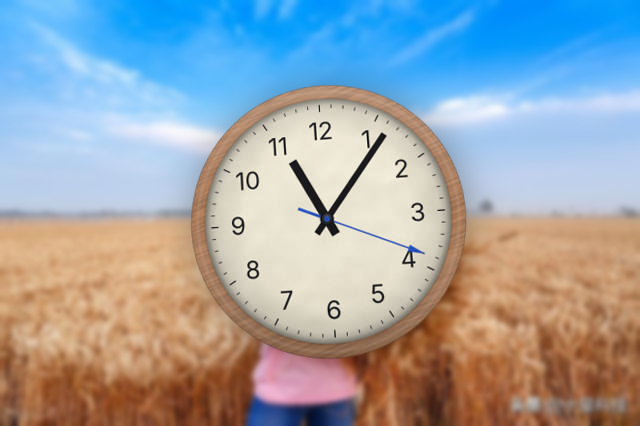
11:06:19
